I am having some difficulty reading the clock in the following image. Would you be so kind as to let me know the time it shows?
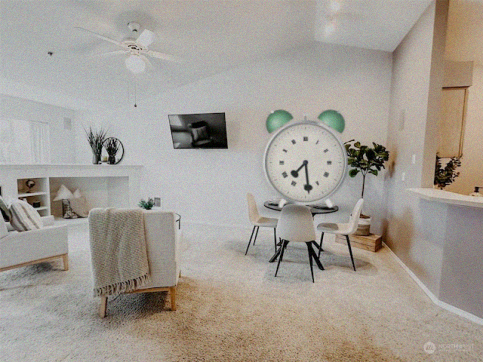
7:29
